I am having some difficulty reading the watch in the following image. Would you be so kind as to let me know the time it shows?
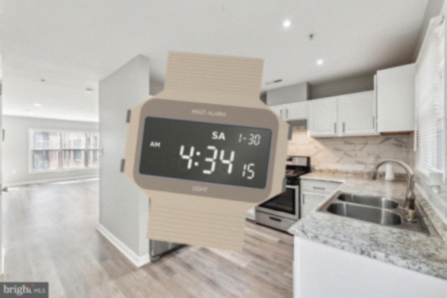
4:34:15
